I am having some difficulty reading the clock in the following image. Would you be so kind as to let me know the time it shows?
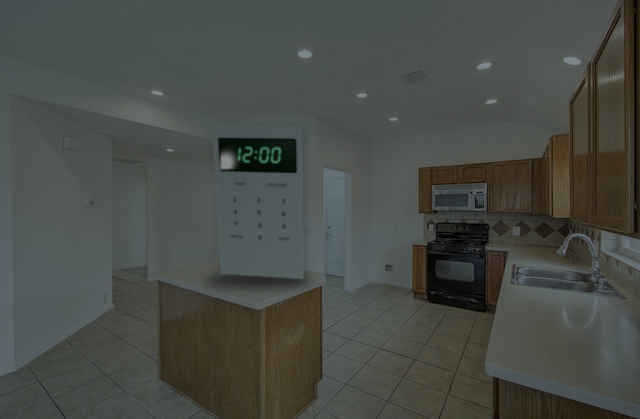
12:00
